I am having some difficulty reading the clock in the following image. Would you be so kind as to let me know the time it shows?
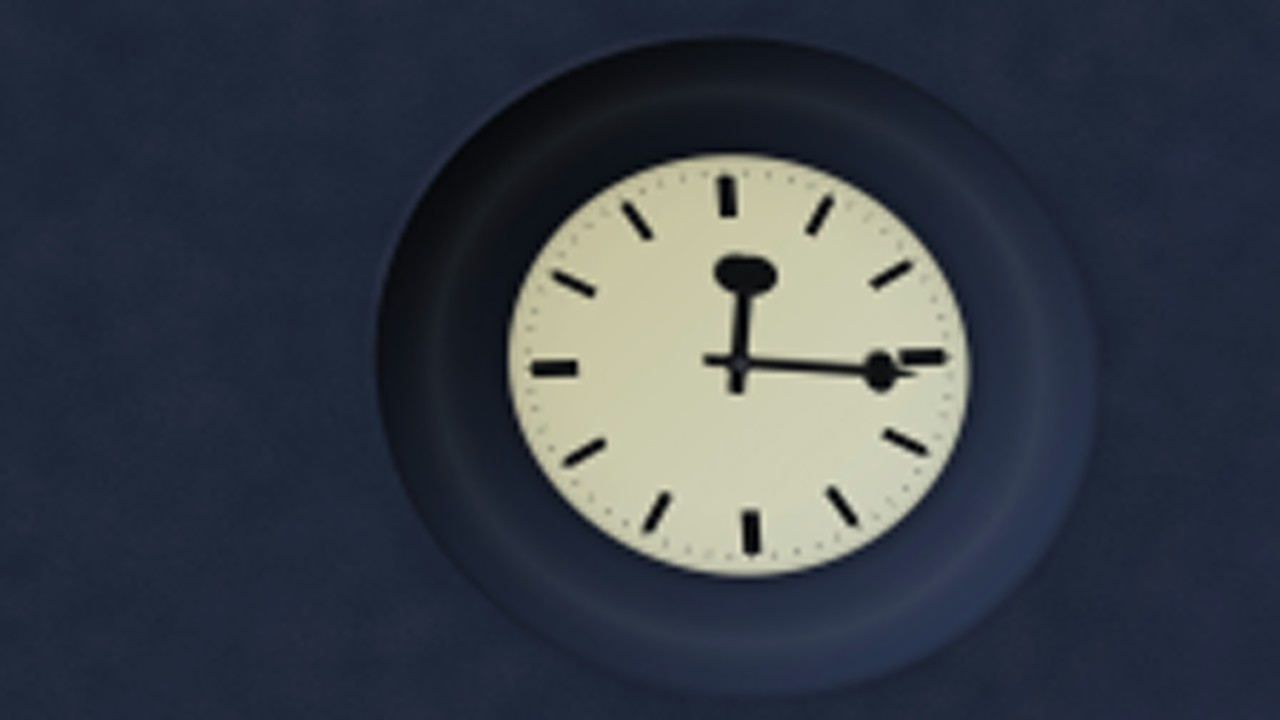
12:16
